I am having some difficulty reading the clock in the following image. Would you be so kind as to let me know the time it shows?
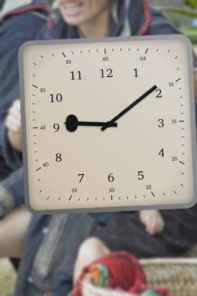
9:09
